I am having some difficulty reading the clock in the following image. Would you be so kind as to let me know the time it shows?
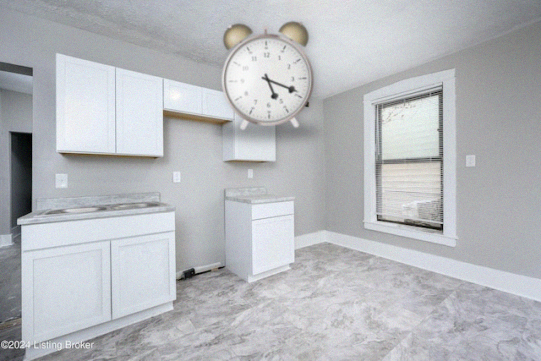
5:19
